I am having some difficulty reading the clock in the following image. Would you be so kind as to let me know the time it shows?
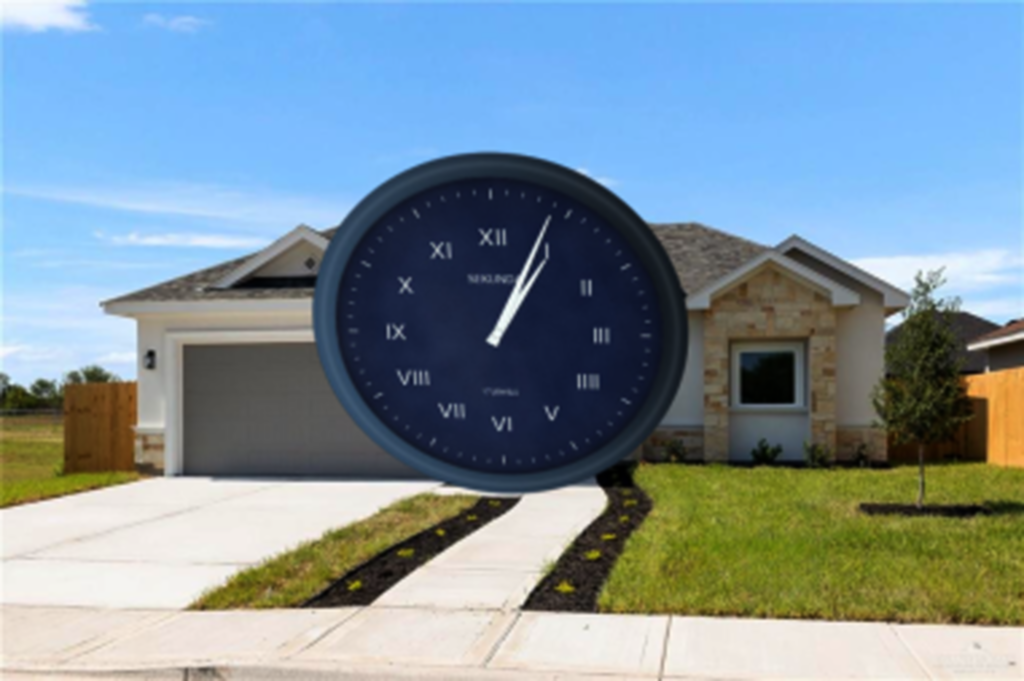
1:04
